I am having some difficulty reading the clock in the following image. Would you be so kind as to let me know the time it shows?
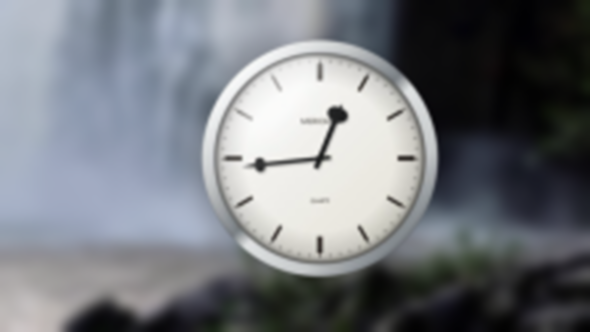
12:44
